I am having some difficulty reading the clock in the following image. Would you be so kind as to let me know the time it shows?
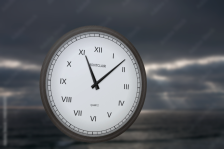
11:08
